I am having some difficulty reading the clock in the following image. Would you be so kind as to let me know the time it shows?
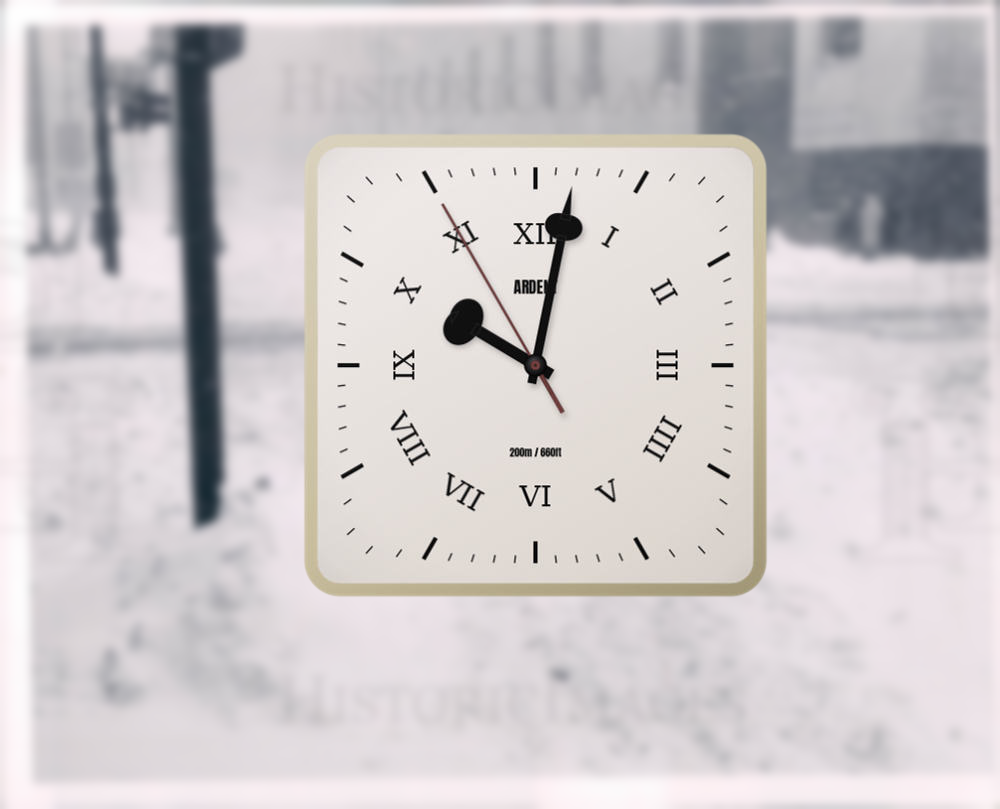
10:01:55
